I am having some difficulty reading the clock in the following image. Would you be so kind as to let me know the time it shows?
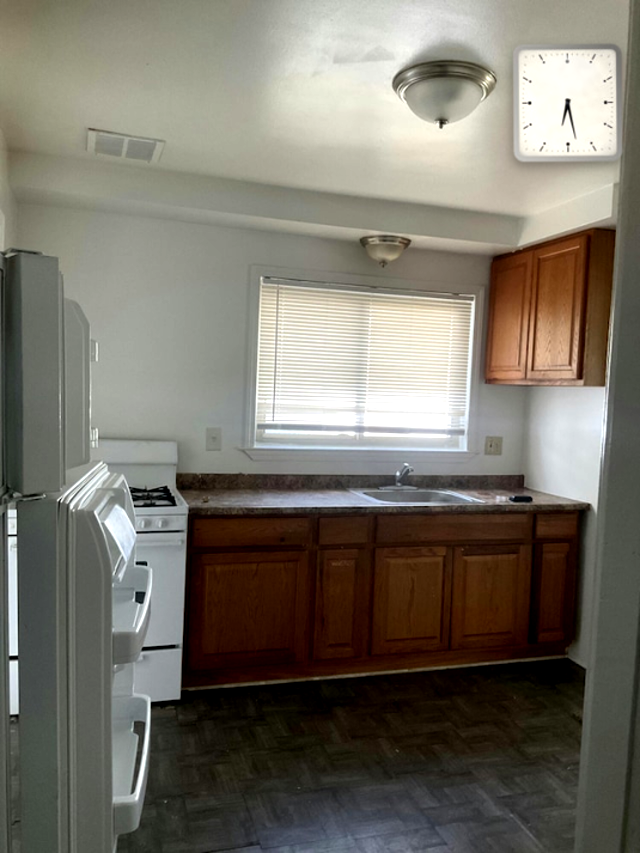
6:28
